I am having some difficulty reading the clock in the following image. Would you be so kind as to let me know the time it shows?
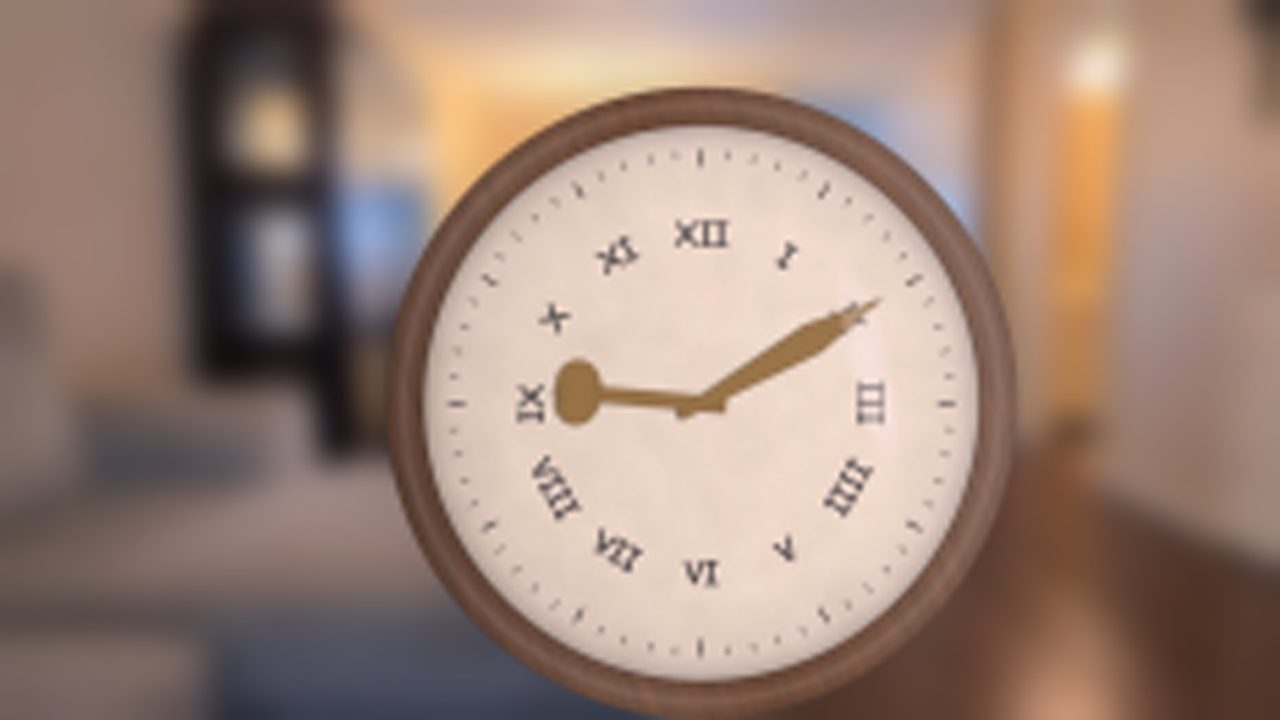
9:10
